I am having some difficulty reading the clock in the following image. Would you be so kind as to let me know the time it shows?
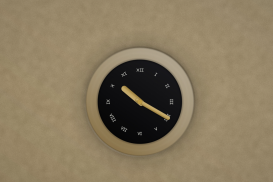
10:20
